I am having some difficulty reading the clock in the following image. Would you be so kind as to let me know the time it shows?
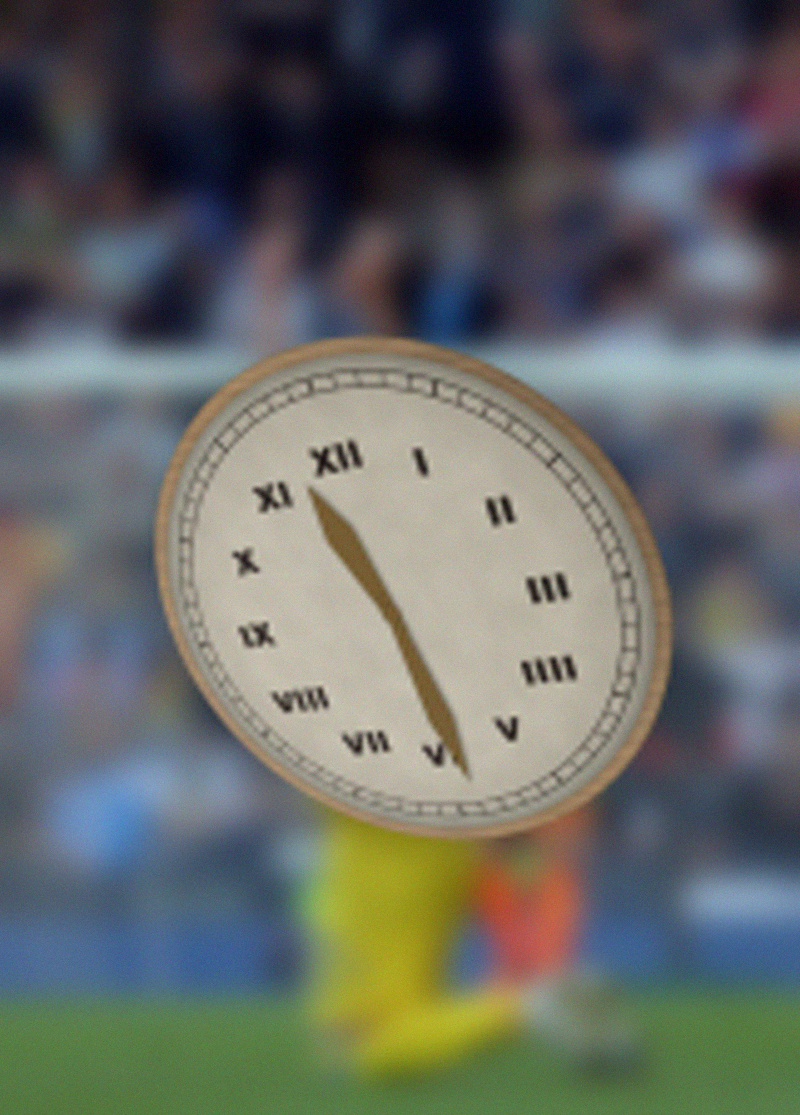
11:29
